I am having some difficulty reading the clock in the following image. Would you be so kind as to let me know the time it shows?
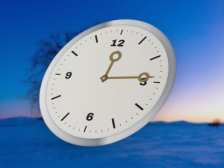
12:14
